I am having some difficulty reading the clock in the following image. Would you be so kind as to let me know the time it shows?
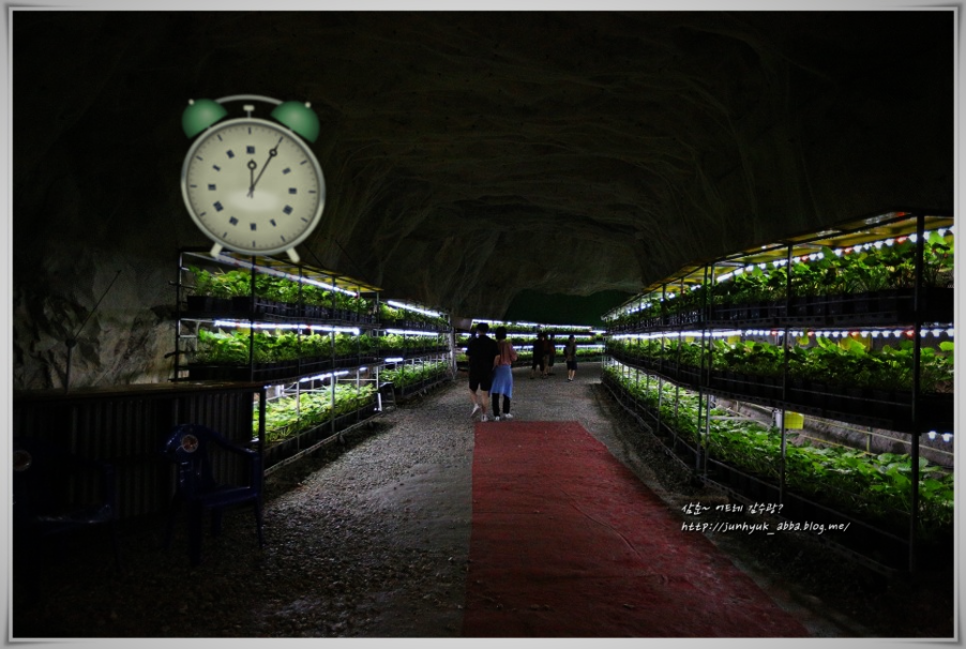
12:05
